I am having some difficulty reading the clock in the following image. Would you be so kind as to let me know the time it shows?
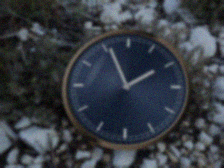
1:56
